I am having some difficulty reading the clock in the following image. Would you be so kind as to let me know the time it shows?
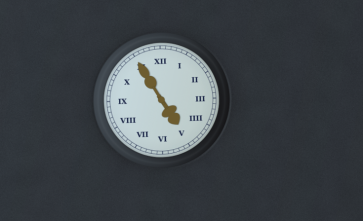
4:55
